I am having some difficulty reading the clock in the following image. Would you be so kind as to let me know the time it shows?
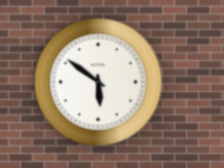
5:51
